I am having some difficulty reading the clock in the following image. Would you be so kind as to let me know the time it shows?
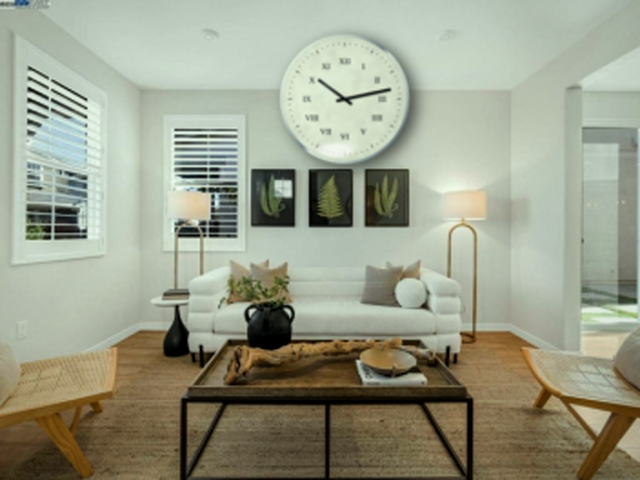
10:13
